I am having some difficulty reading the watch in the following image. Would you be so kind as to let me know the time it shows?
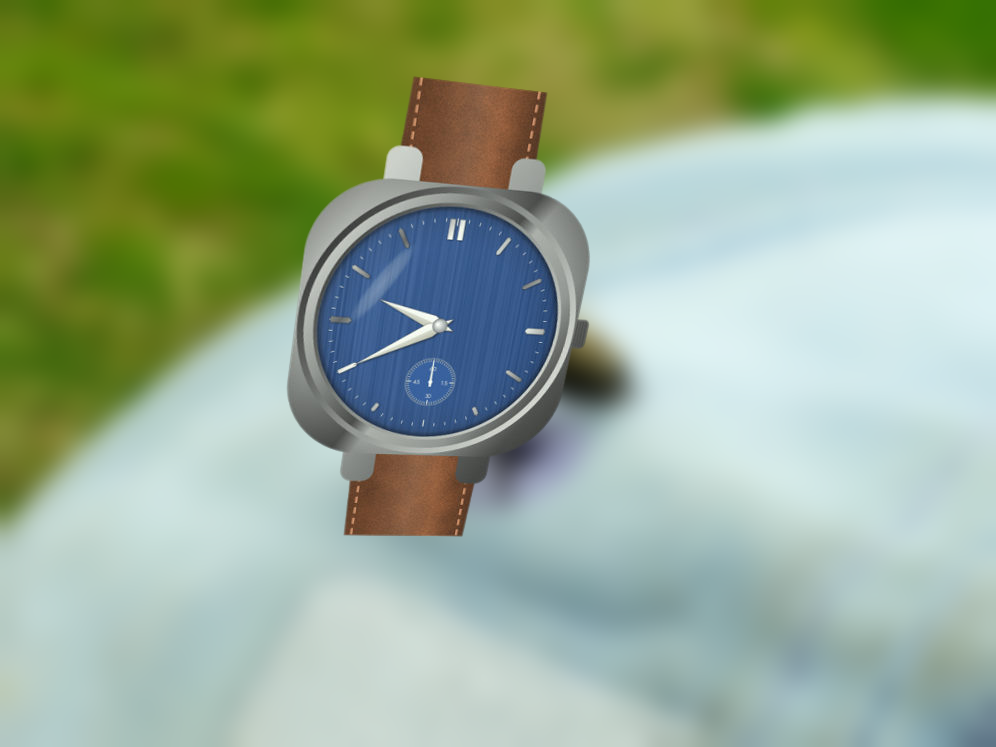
9:40
